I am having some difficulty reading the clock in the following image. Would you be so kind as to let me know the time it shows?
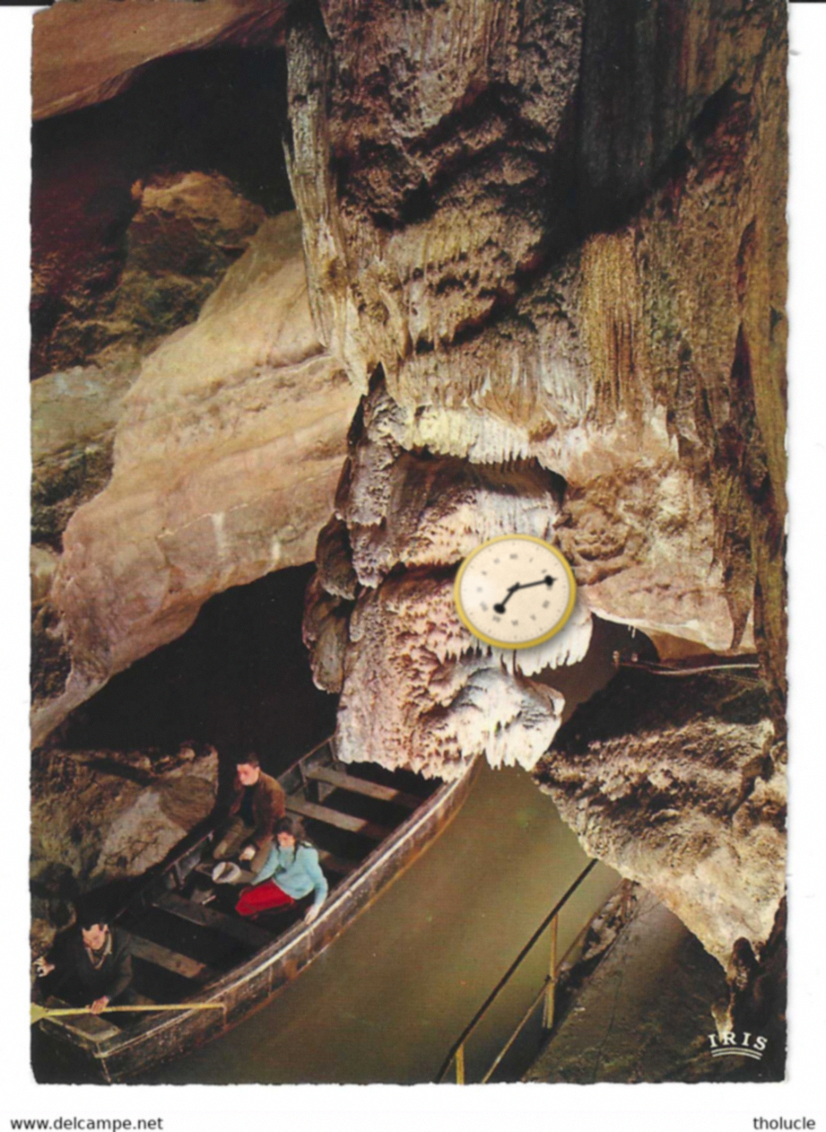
7:13
